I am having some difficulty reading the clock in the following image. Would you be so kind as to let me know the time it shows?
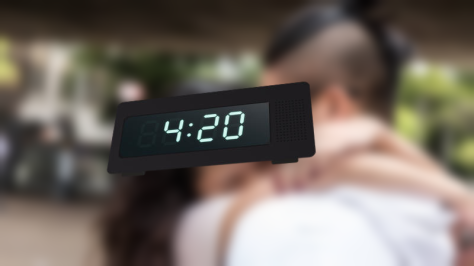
4:20
